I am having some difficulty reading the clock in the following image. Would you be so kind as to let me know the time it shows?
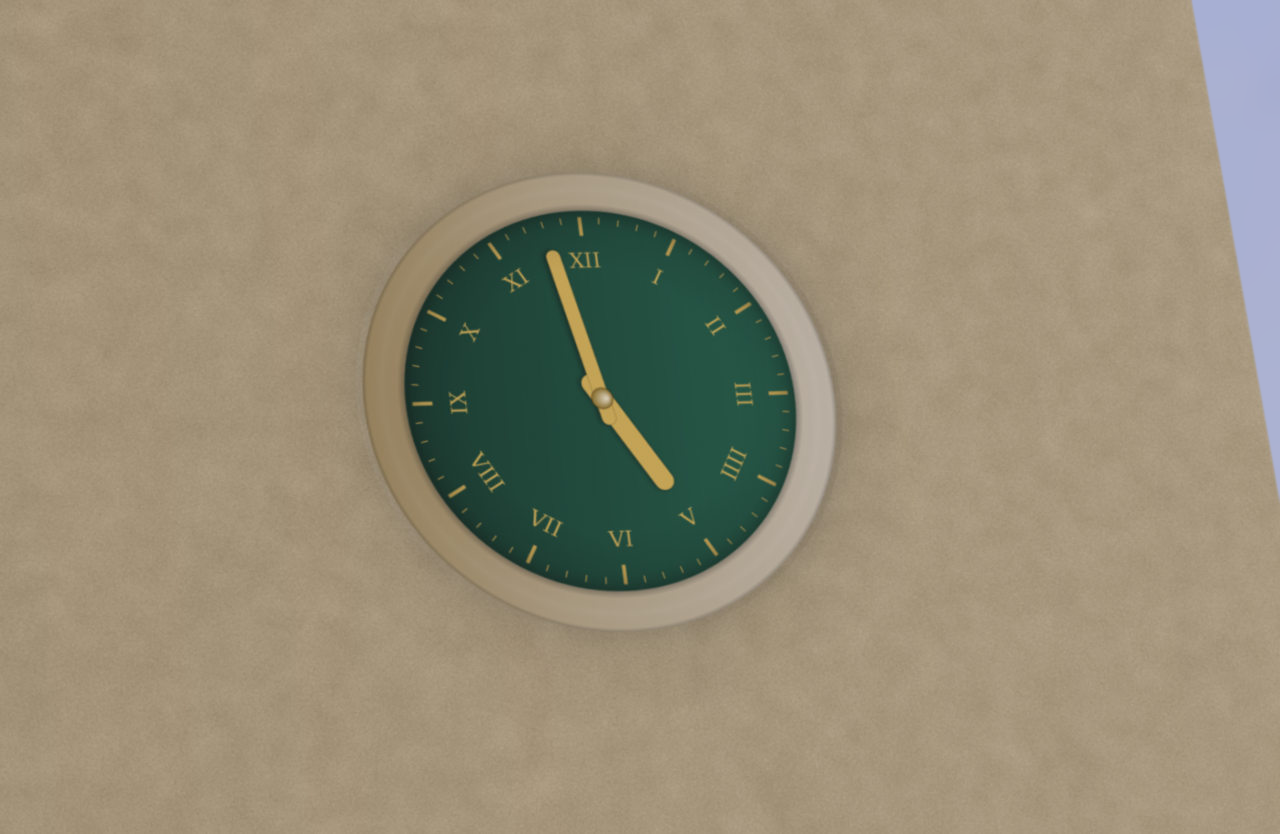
4:58
